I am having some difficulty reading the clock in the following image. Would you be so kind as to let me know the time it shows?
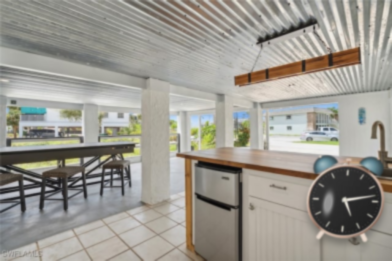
5:13
